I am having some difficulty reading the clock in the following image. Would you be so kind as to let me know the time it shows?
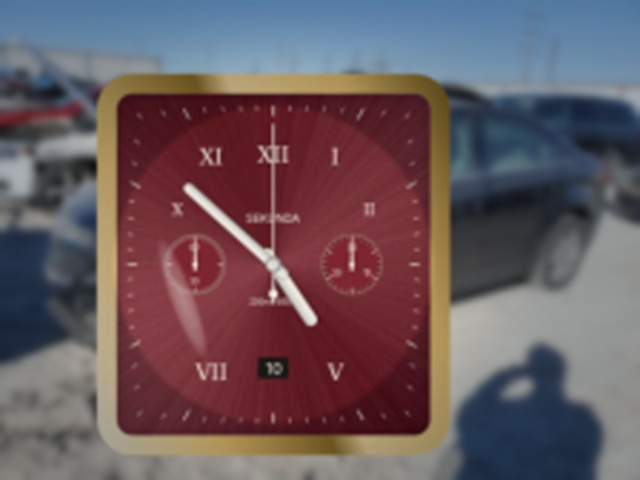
4:52
